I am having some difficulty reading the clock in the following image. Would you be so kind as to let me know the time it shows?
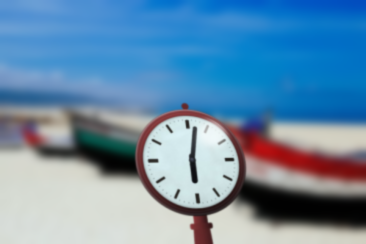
6:02
